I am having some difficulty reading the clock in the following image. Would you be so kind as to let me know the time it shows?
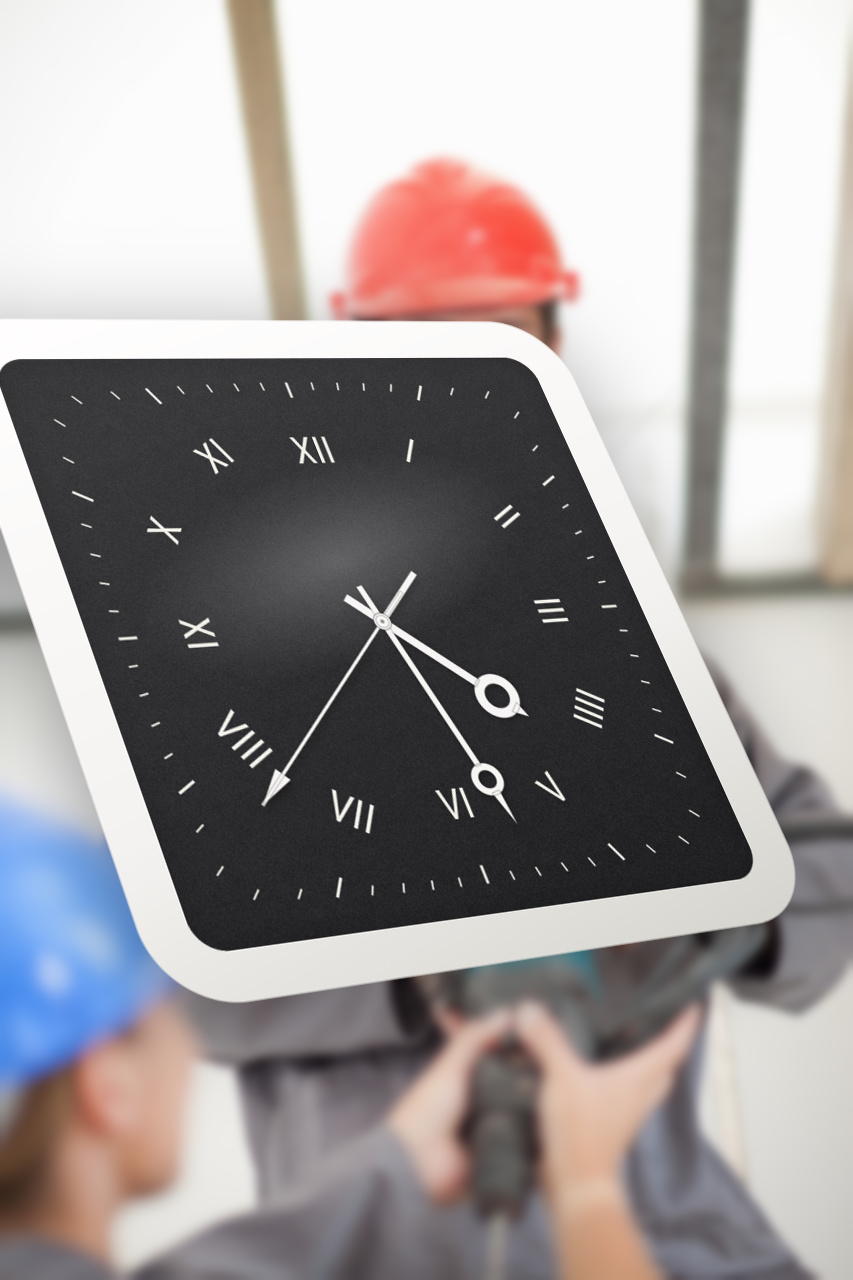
4:27:38
